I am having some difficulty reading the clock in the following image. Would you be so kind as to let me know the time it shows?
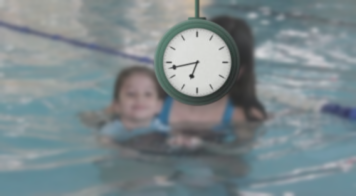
6:43
